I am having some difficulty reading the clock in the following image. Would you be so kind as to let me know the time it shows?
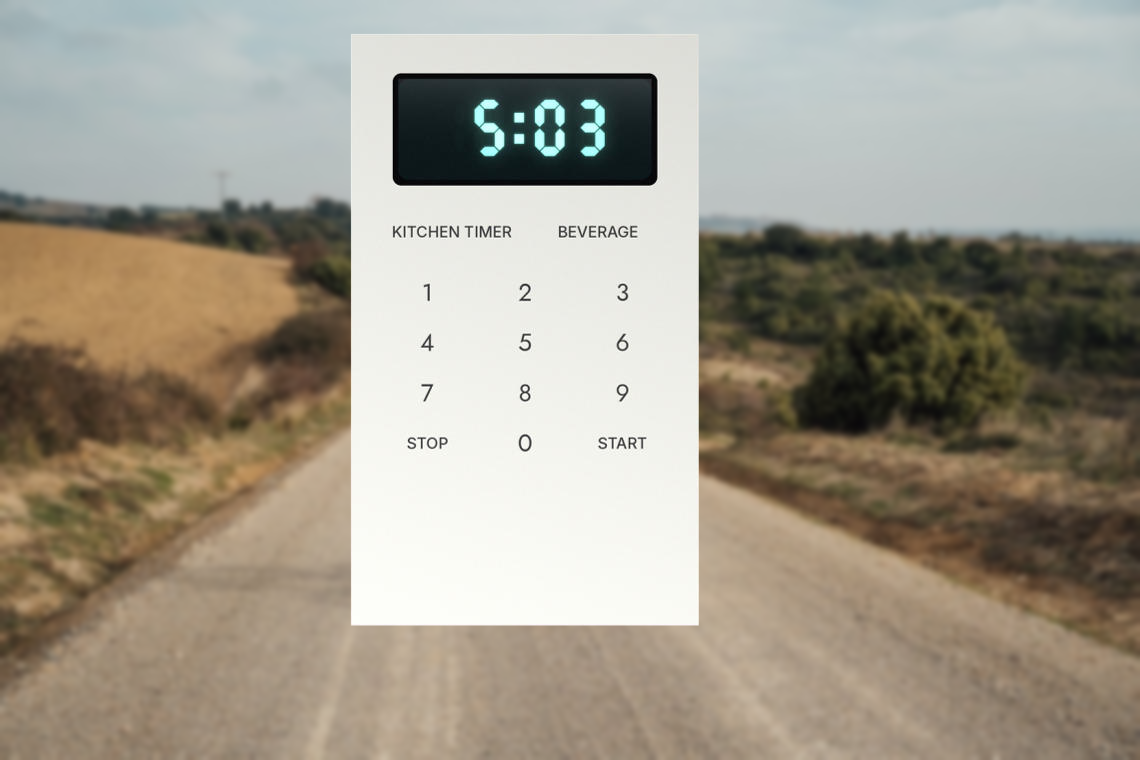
5:03
